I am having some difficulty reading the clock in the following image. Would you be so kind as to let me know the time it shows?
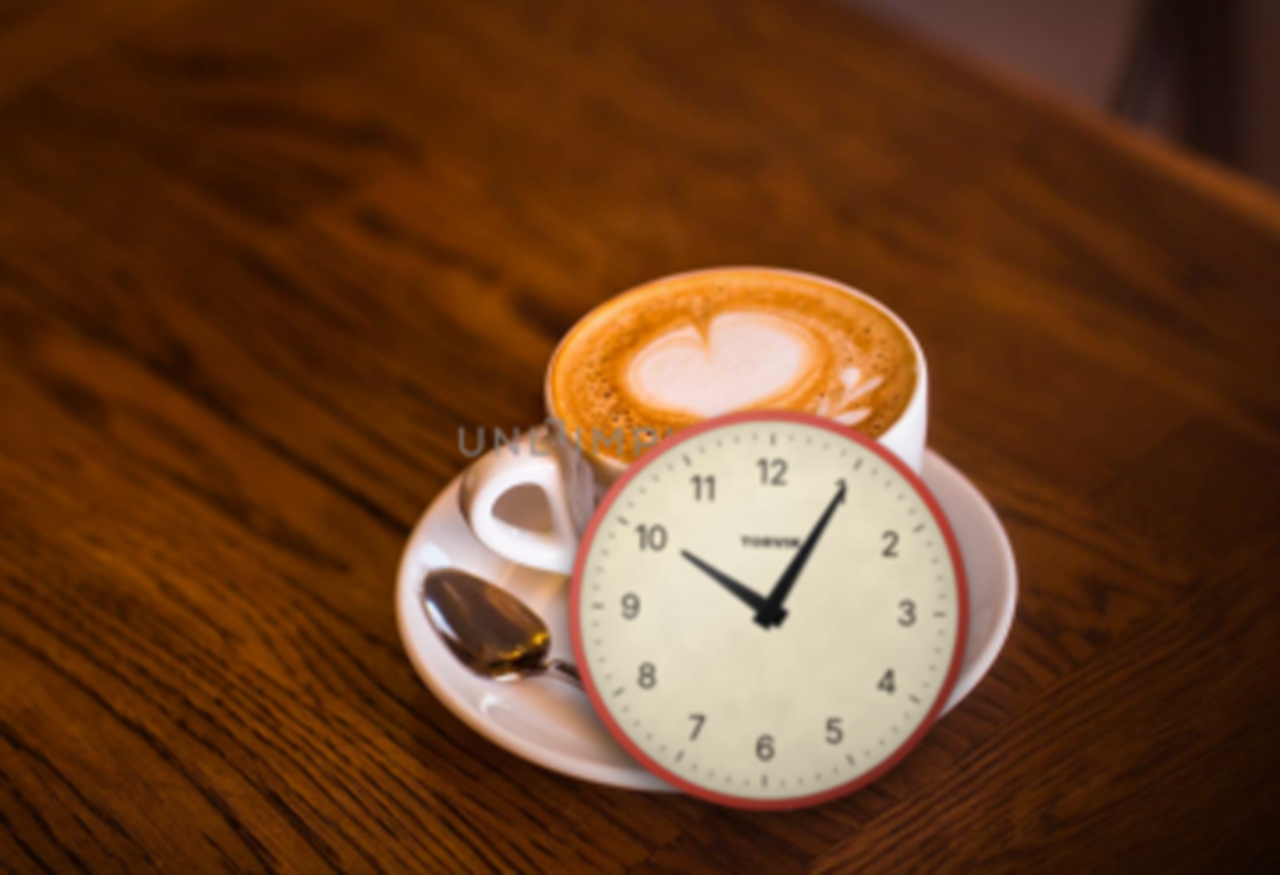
10:05
